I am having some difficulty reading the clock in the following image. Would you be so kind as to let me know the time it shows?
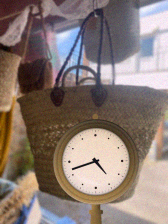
4:42
